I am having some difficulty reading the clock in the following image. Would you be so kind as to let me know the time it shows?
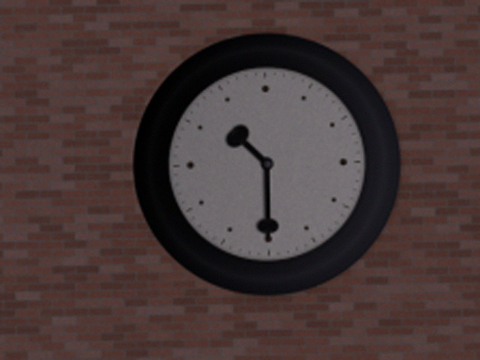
10:30
